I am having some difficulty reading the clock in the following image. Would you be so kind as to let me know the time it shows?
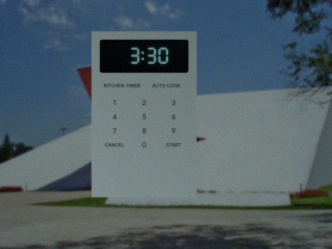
3:30
